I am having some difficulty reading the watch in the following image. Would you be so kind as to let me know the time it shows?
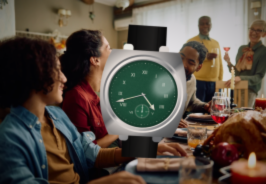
4:42
